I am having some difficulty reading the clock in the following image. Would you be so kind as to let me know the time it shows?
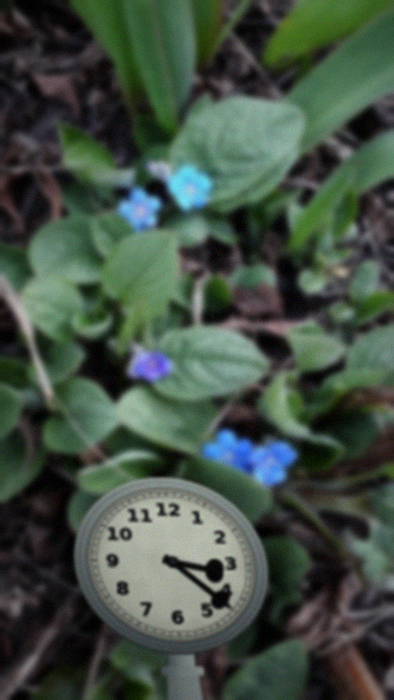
3:22
